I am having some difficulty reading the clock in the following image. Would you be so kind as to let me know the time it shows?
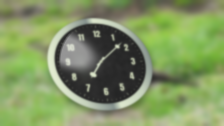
7:08
